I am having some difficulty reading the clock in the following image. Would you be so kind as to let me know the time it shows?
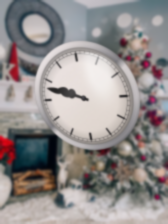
9:48
